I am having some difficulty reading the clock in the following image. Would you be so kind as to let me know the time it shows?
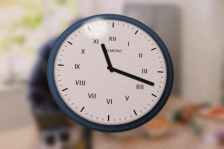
11:18
